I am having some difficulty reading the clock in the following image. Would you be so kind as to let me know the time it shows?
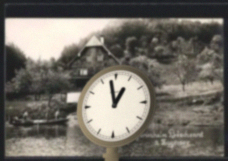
12:58
